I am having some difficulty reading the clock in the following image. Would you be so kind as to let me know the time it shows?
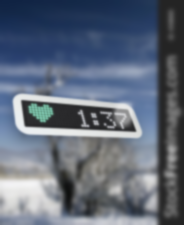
1:37
